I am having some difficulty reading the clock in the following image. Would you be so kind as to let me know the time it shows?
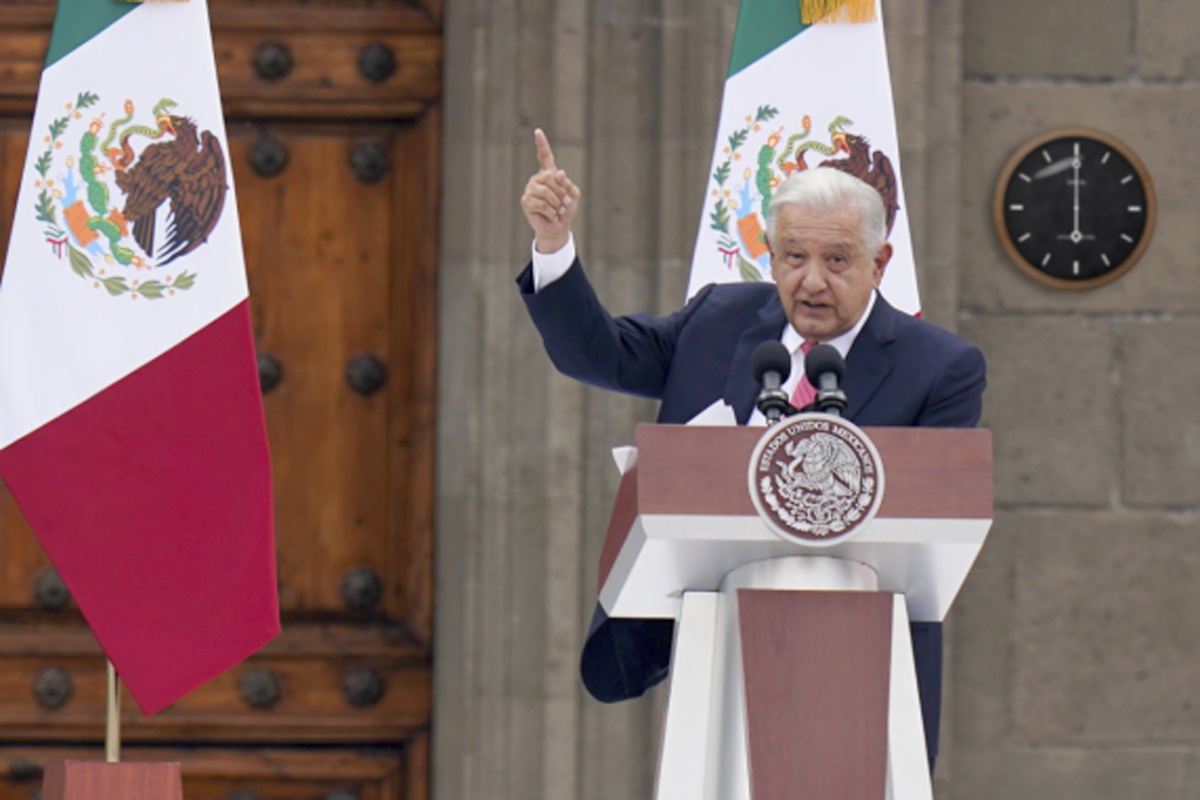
6:00
